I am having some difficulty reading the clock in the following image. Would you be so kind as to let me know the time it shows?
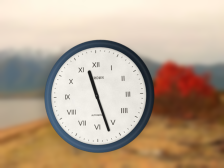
11:27
